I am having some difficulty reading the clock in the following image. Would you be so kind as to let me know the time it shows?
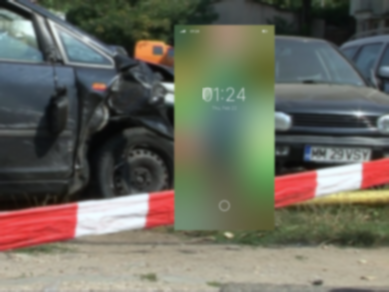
1:24
